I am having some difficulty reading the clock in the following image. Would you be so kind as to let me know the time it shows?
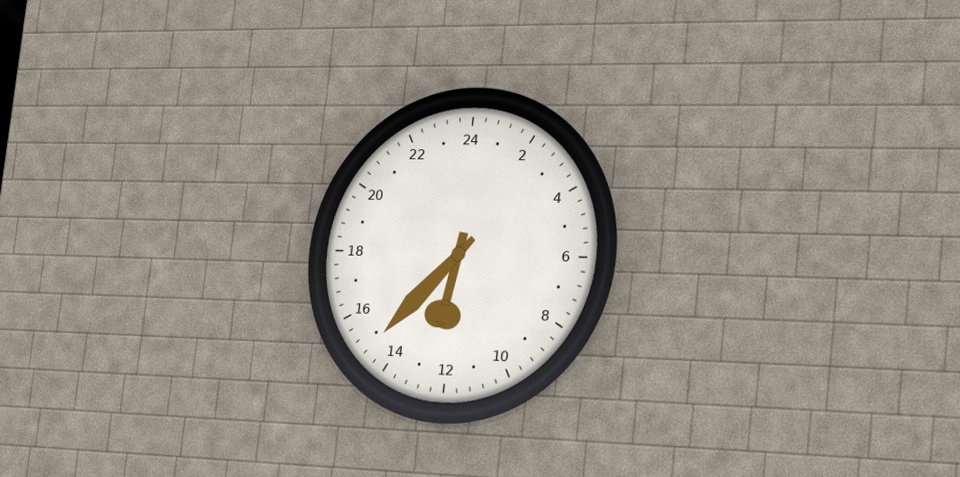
12:37
